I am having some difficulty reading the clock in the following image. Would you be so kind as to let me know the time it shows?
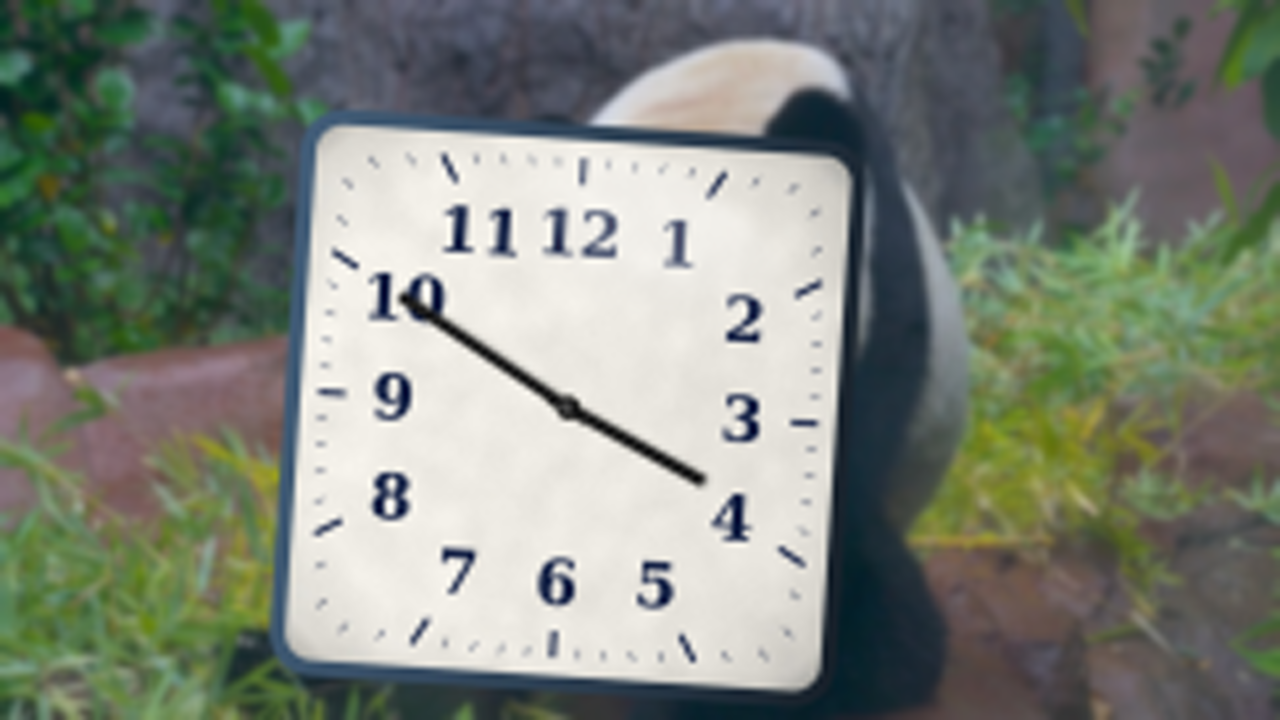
3:50
